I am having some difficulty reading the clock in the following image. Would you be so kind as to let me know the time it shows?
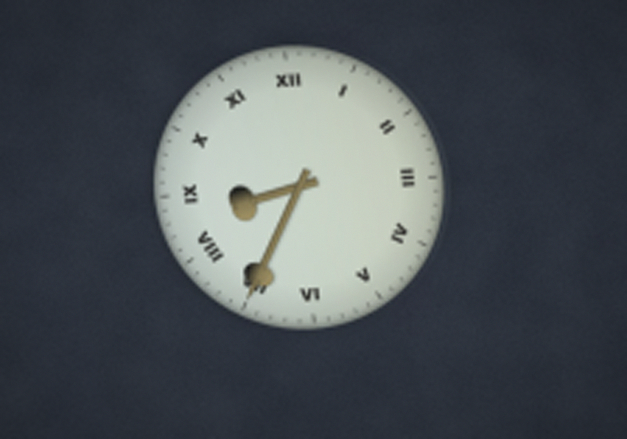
8:35
